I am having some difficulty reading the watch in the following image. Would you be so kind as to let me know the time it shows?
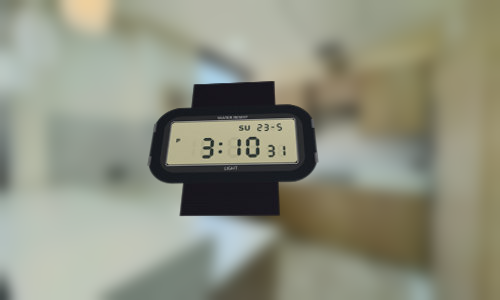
3:10:31
